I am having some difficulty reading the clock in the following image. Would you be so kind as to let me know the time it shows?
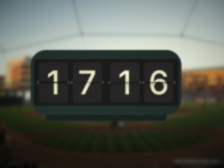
17:16
